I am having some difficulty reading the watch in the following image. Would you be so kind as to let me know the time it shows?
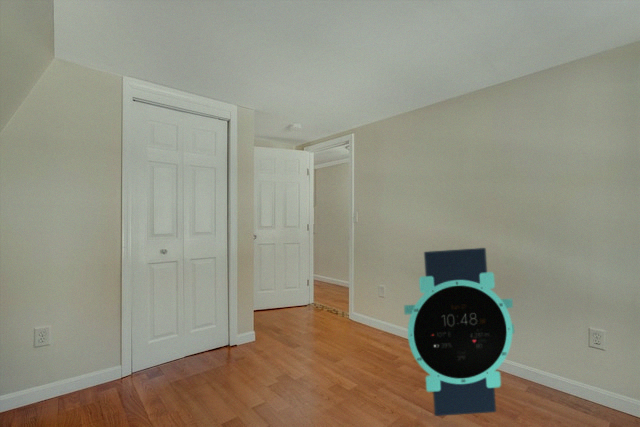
10:48
